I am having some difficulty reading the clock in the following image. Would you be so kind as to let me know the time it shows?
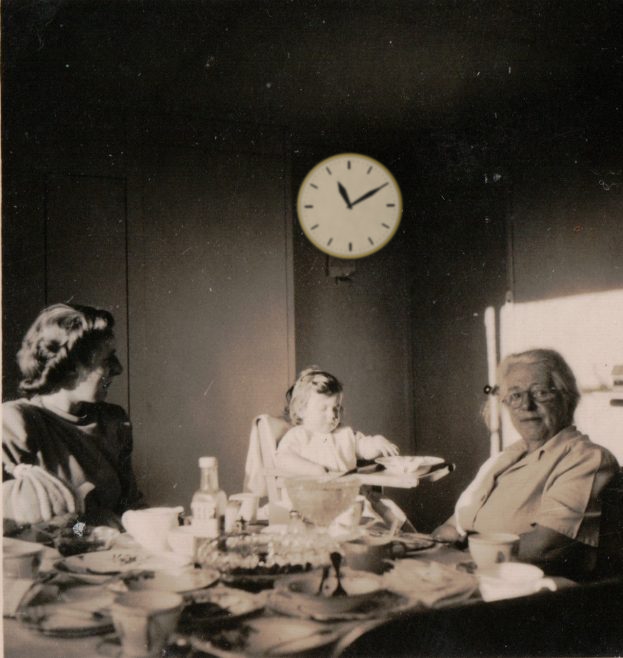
11:10
